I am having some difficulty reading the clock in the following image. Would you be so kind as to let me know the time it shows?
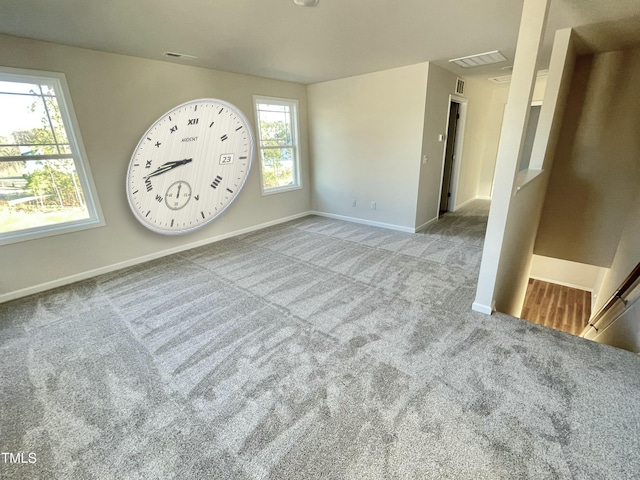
8:42
